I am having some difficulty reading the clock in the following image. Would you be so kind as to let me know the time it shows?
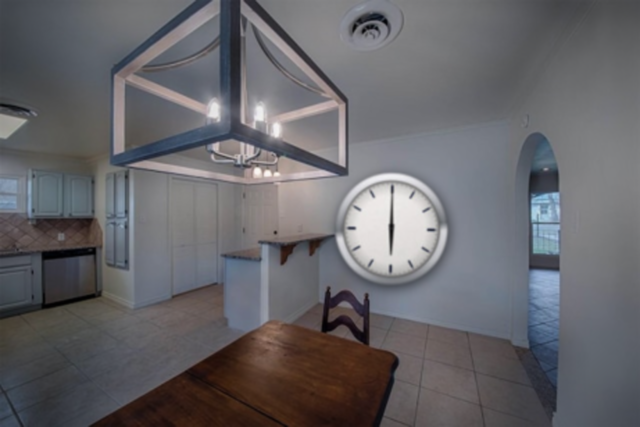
6:00
